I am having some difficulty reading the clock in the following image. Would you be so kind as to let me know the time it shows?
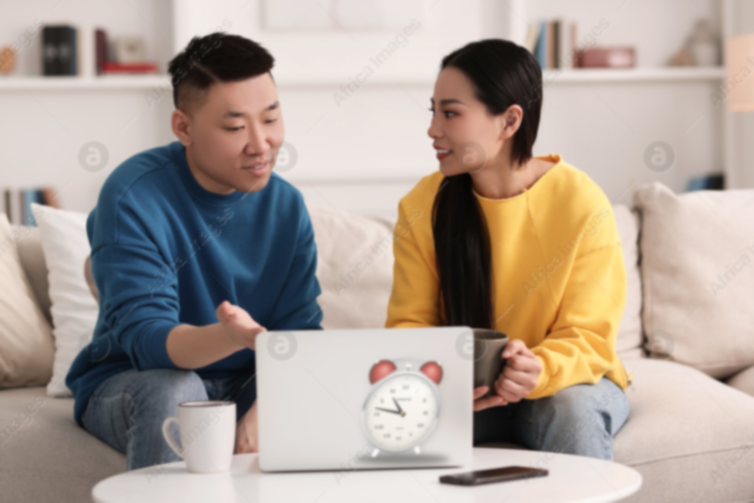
10:47
